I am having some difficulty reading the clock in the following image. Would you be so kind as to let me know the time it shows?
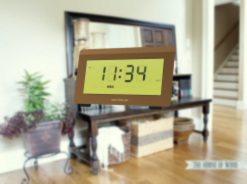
11:34
